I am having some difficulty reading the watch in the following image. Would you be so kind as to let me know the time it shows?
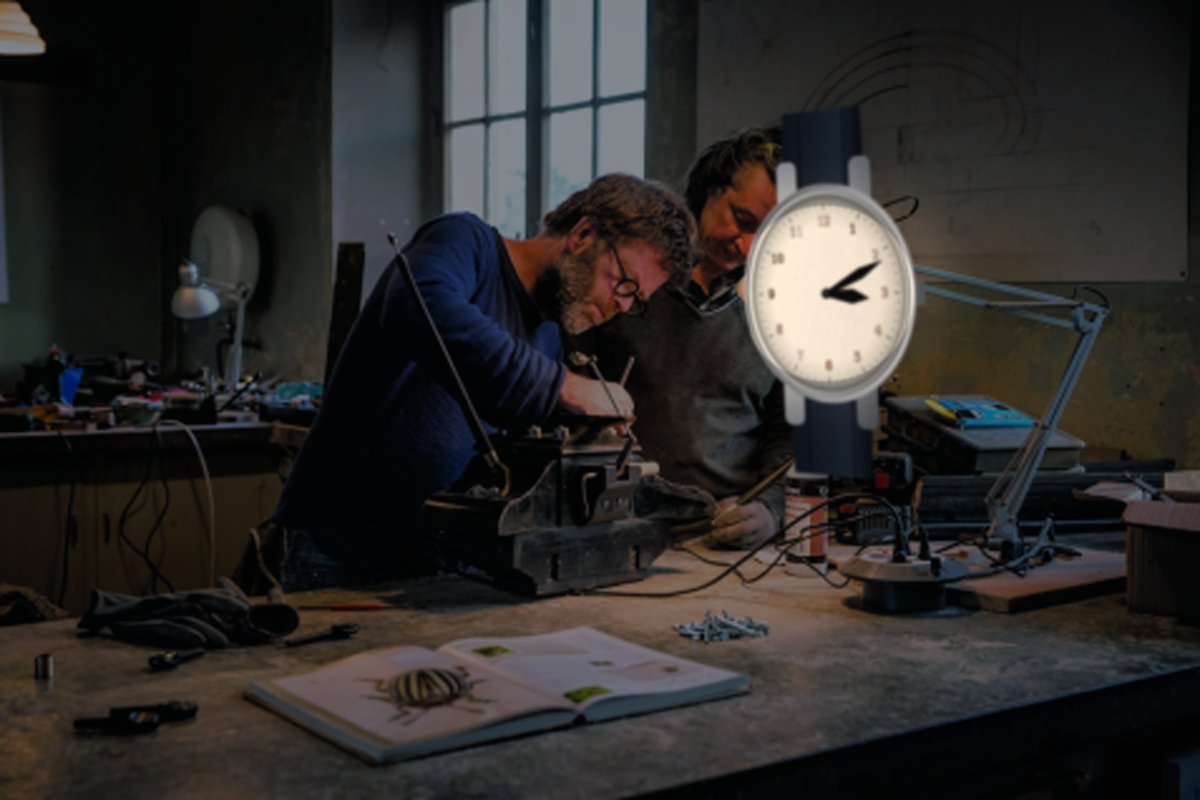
3:11
